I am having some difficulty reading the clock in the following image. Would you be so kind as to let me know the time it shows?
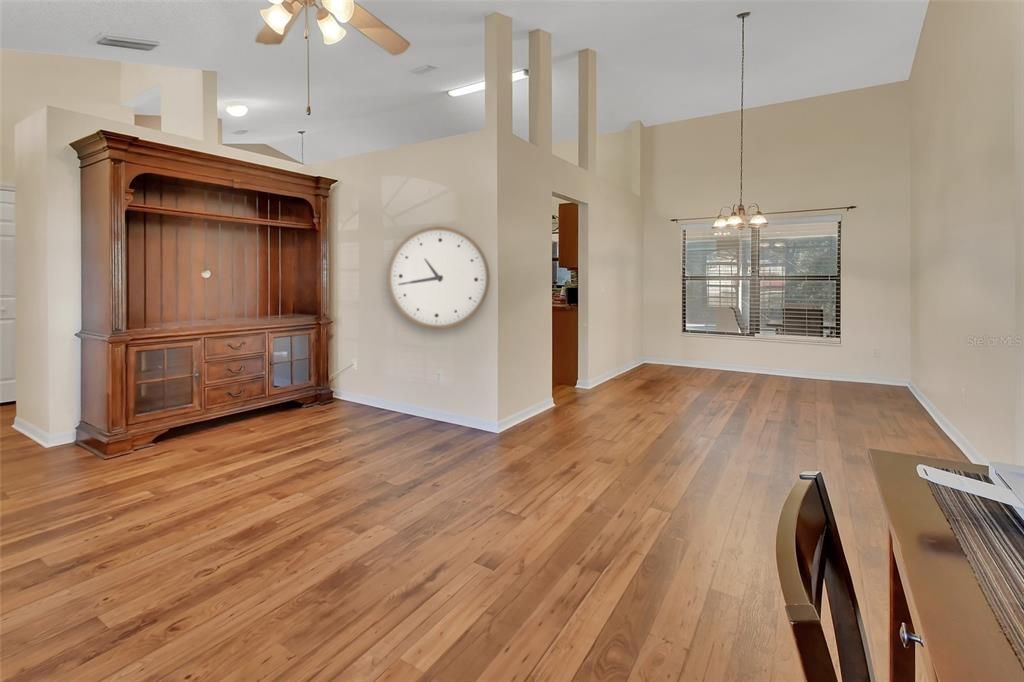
10:43
